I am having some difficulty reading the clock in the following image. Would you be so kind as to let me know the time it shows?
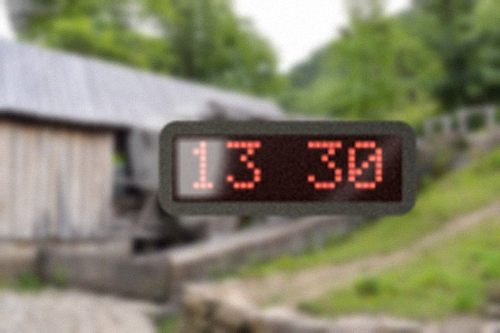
13:30
